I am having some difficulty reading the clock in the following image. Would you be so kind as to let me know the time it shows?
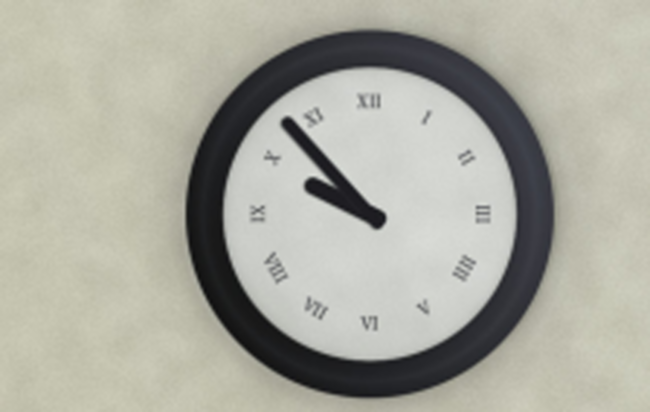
9:53
